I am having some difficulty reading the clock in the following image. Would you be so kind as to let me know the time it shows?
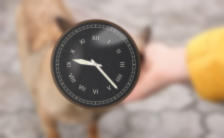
9:23
